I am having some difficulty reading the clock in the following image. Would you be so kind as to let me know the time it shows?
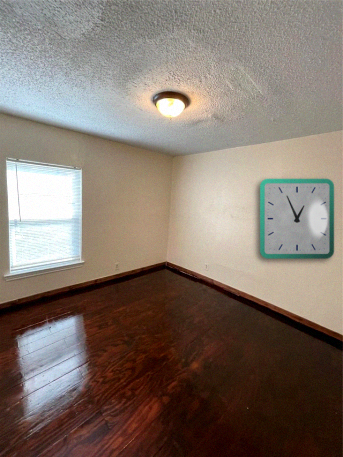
12:56
